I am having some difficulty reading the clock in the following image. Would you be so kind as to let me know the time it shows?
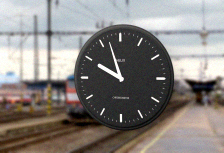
9:57
